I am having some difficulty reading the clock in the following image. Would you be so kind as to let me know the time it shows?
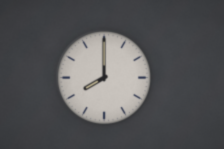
8:00
